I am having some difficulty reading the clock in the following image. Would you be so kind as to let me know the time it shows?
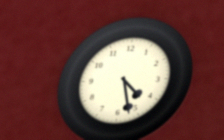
4:27
